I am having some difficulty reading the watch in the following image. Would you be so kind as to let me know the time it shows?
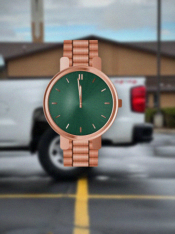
11:59
